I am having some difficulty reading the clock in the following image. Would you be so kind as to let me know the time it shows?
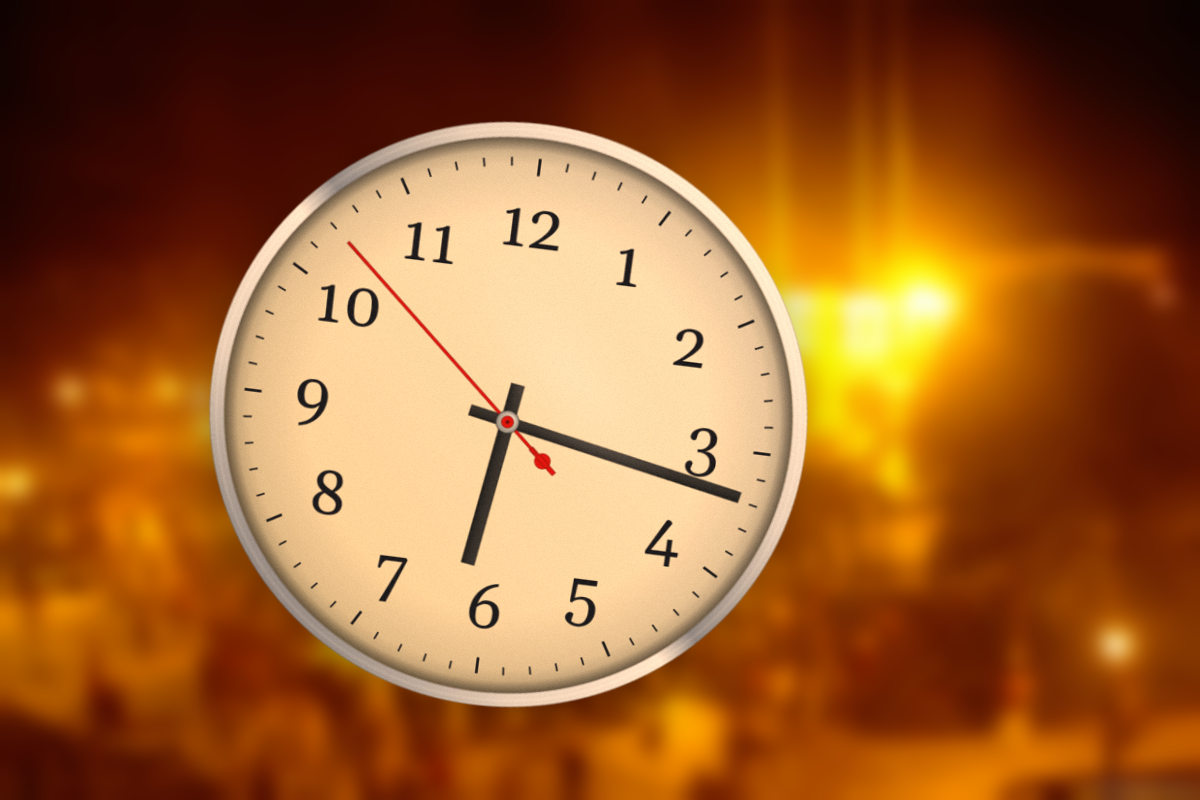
6:16:52
